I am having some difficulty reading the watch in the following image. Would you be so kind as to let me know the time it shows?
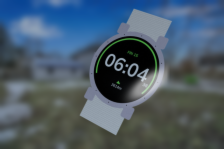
6:04
